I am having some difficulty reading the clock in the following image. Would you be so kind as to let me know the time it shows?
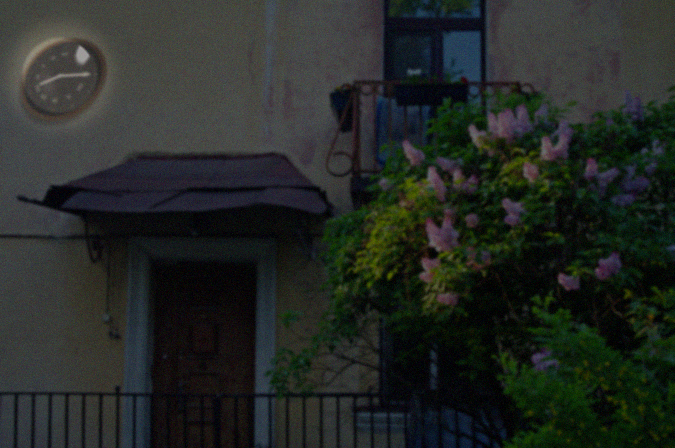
8:15
